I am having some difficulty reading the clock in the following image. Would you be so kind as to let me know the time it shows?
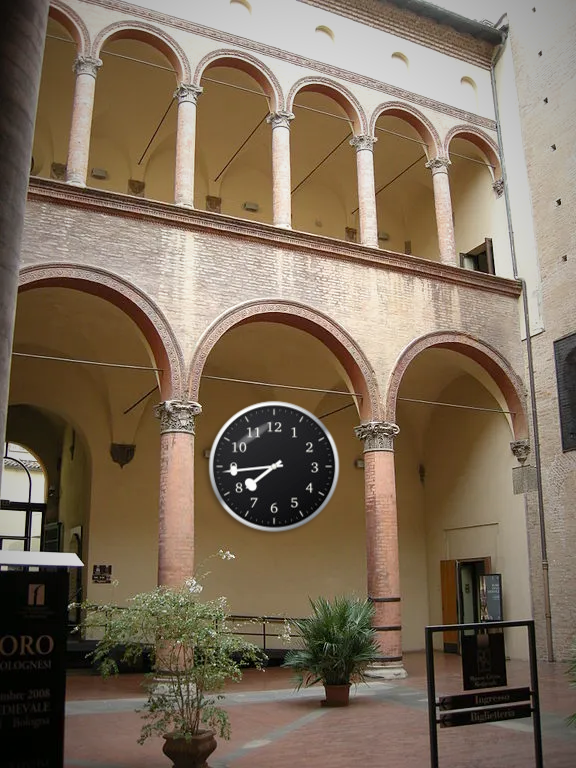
7:44
